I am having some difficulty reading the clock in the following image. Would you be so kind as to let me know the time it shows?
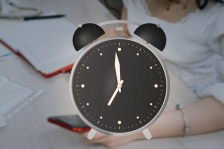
6:59
